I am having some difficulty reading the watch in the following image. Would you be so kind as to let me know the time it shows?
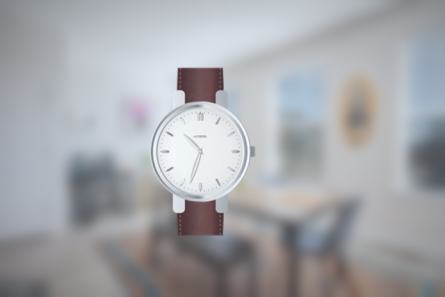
10:33
